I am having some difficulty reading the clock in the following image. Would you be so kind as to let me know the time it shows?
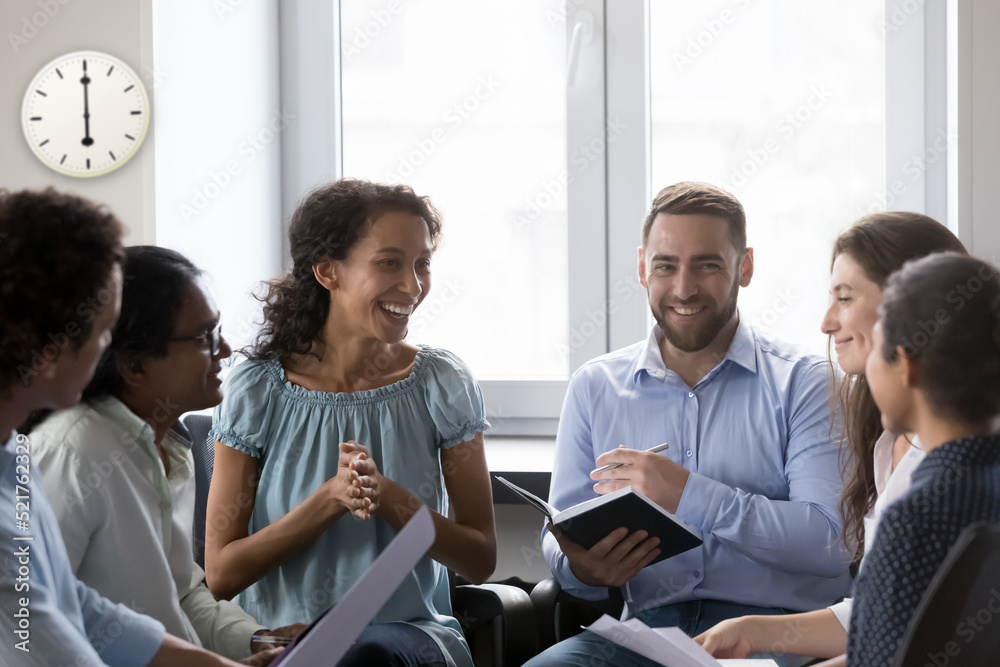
6:00
